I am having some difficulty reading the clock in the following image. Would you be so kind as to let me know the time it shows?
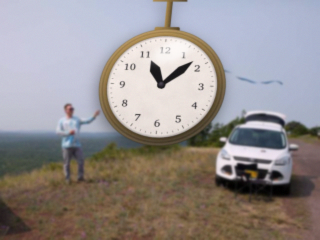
11:08
